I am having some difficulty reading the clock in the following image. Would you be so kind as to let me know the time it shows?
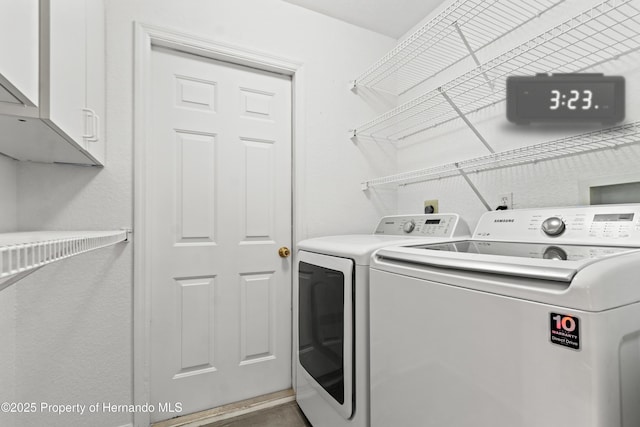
3:23
